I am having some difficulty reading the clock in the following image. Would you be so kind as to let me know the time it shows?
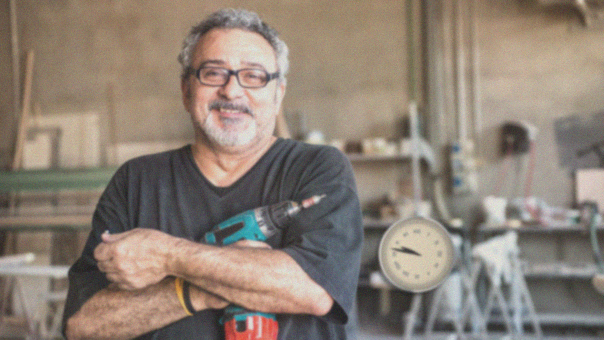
9:47
